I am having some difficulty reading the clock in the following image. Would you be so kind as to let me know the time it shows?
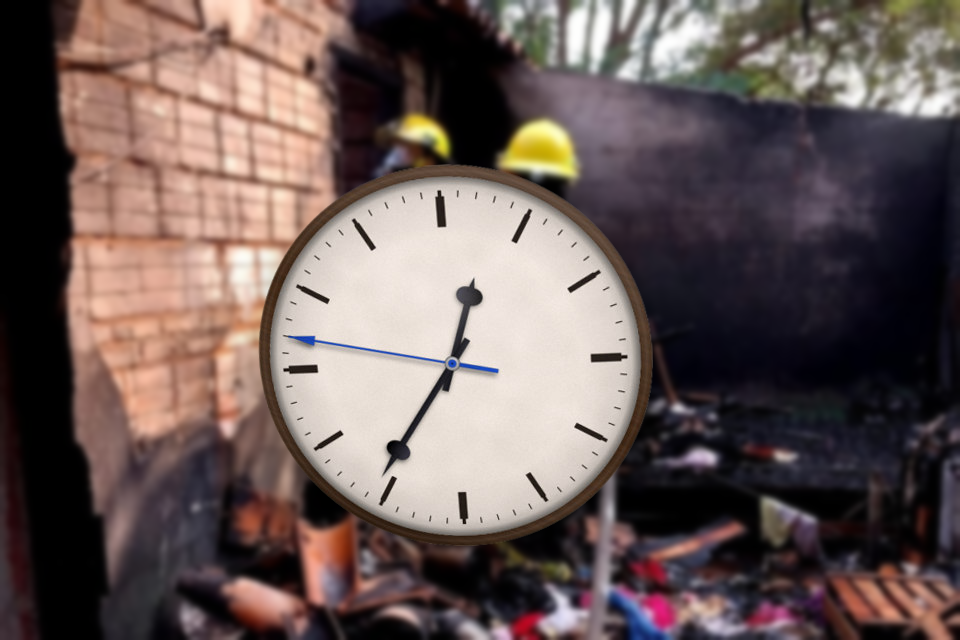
12:35:47
